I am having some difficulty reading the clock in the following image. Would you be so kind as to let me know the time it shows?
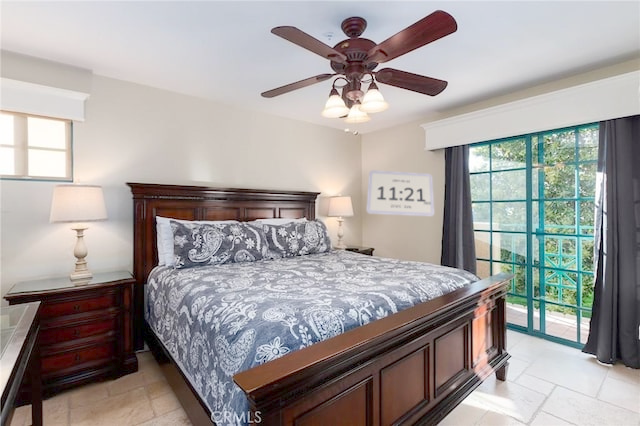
11:21
